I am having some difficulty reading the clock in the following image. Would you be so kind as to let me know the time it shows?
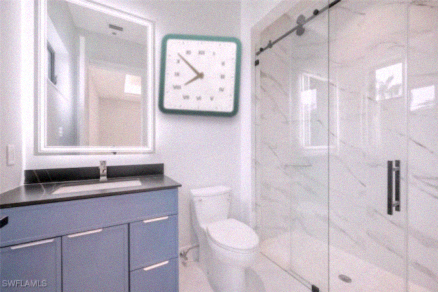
7:52
